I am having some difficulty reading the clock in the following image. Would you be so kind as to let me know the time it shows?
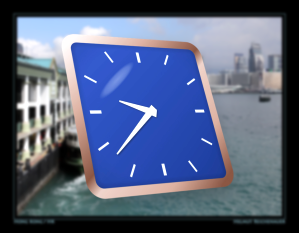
9:38
